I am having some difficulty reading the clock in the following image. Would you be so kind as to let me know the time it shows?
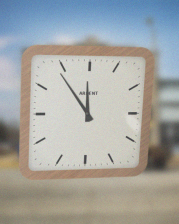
11:54
